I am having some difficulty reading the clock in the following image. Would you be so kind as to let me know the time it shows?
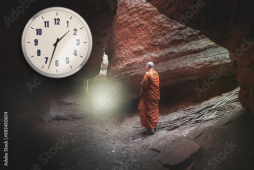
1:33
